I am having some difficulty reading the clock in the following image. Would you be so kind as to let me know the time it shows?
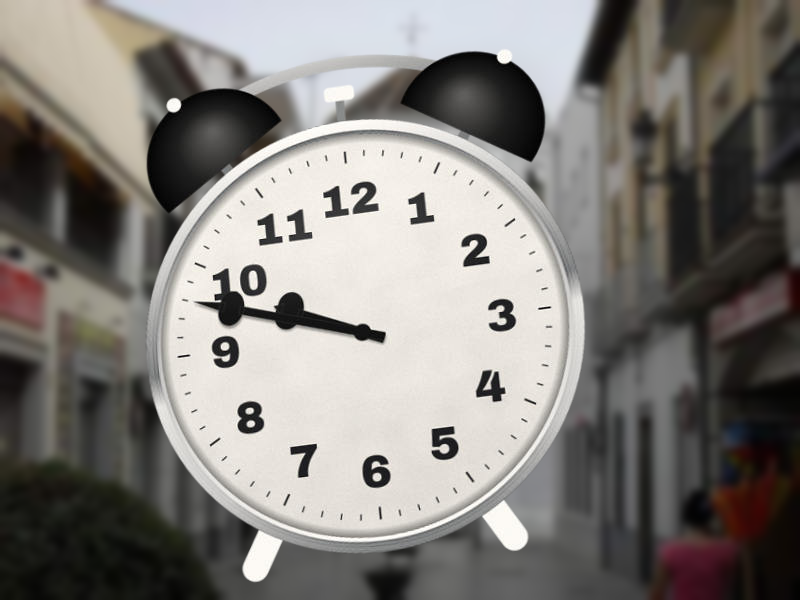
9:48
